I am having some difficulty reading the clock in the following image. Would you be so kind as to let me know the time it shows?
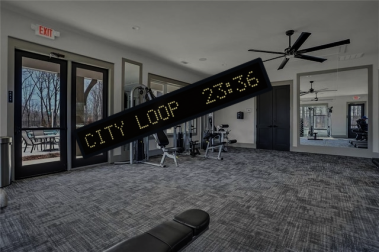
23:36
